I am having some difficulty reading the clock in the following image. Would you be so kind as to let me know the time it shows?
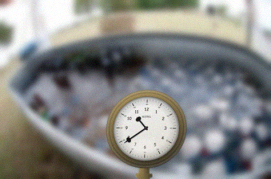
10:39
